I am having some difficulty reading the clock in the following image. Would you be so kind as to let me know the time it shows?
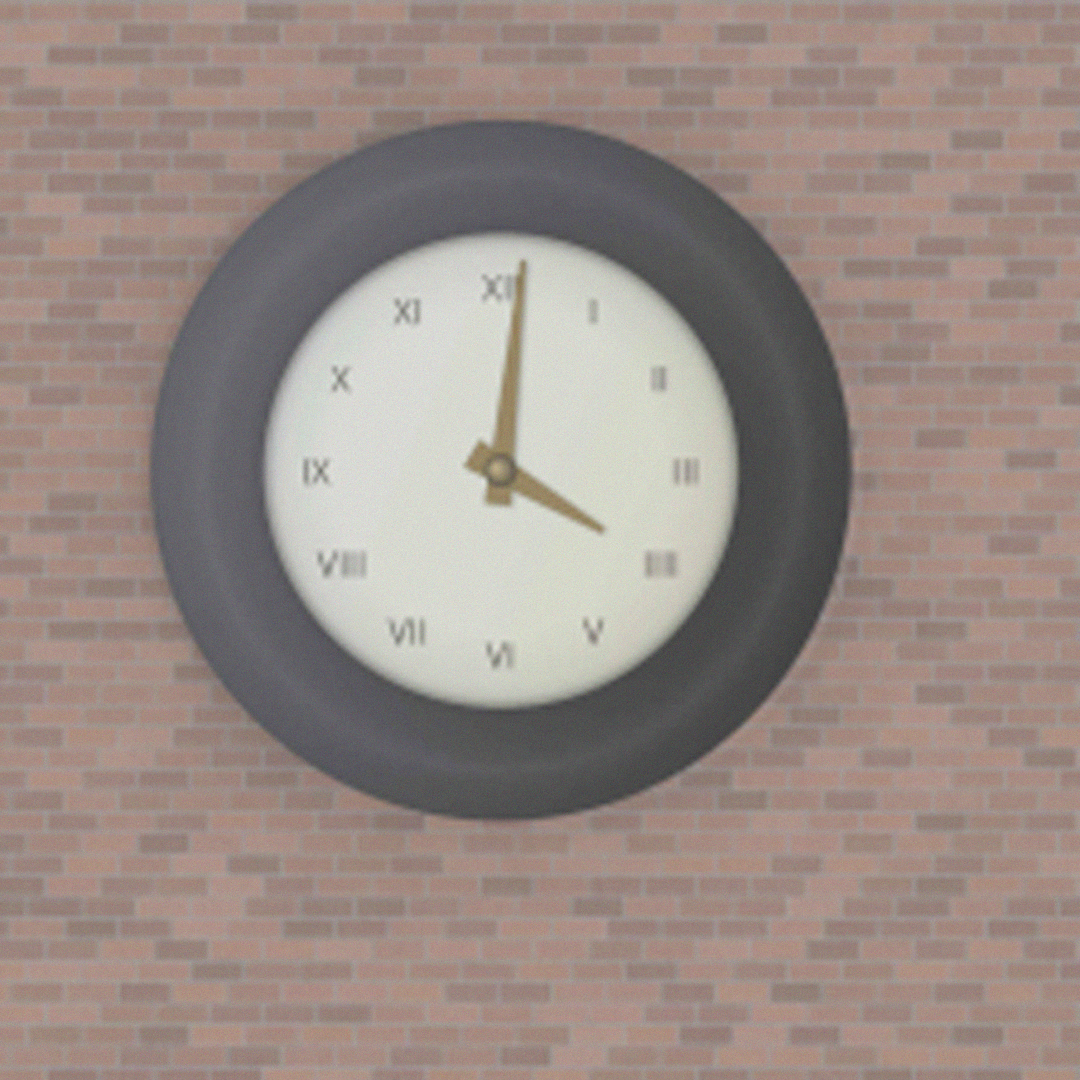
4:01
